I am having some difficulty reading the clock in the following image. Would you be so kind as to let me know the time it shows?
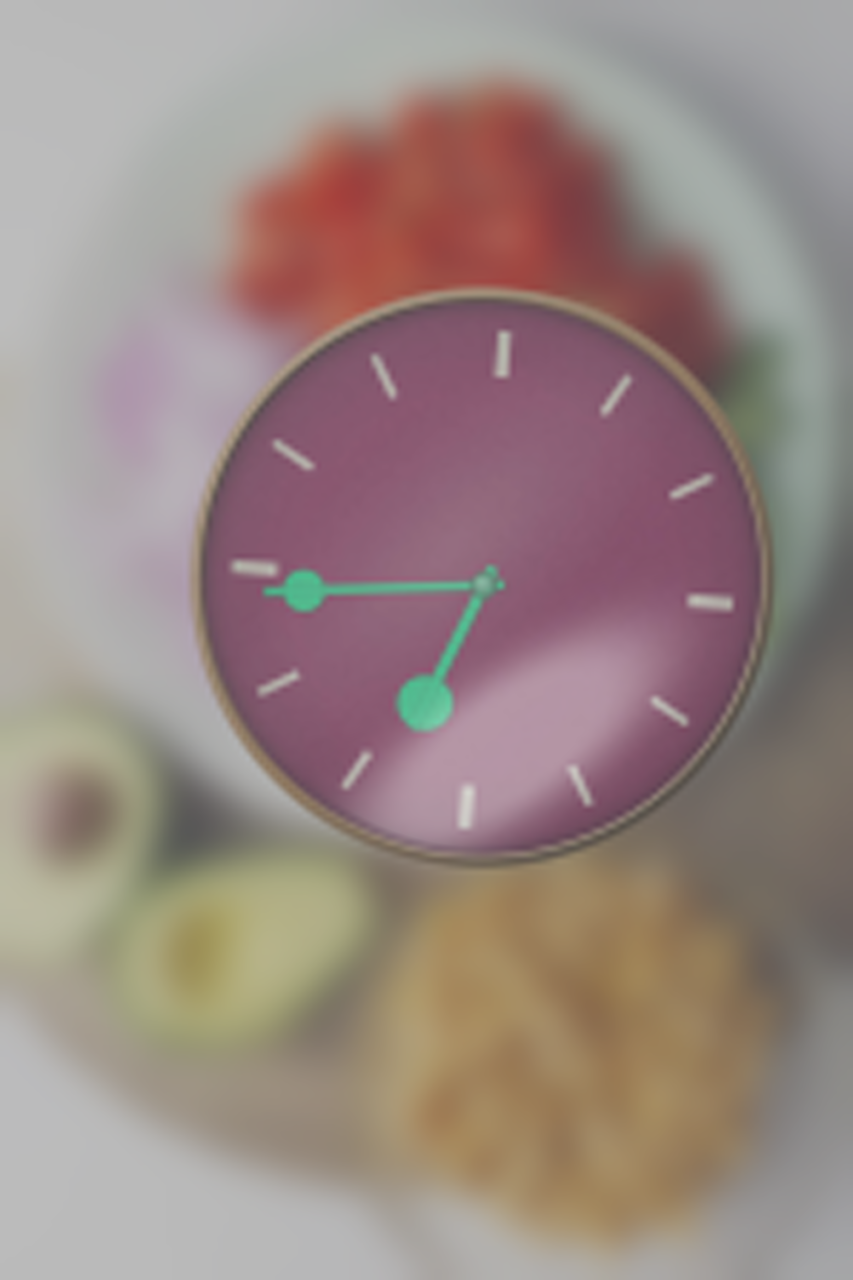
6:44
